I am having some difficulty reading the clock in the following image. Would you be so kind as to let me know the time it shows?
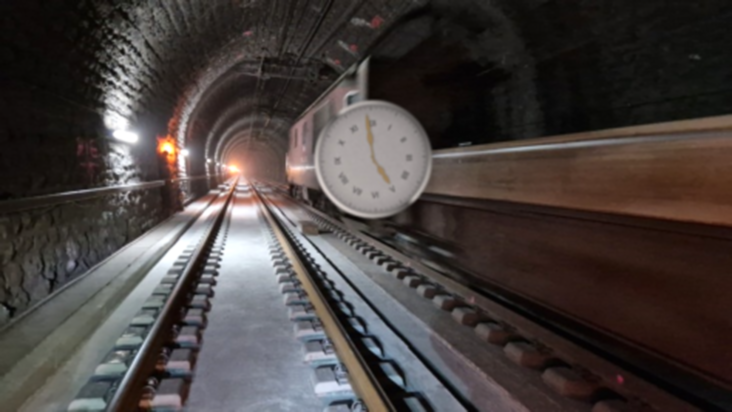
4:59
